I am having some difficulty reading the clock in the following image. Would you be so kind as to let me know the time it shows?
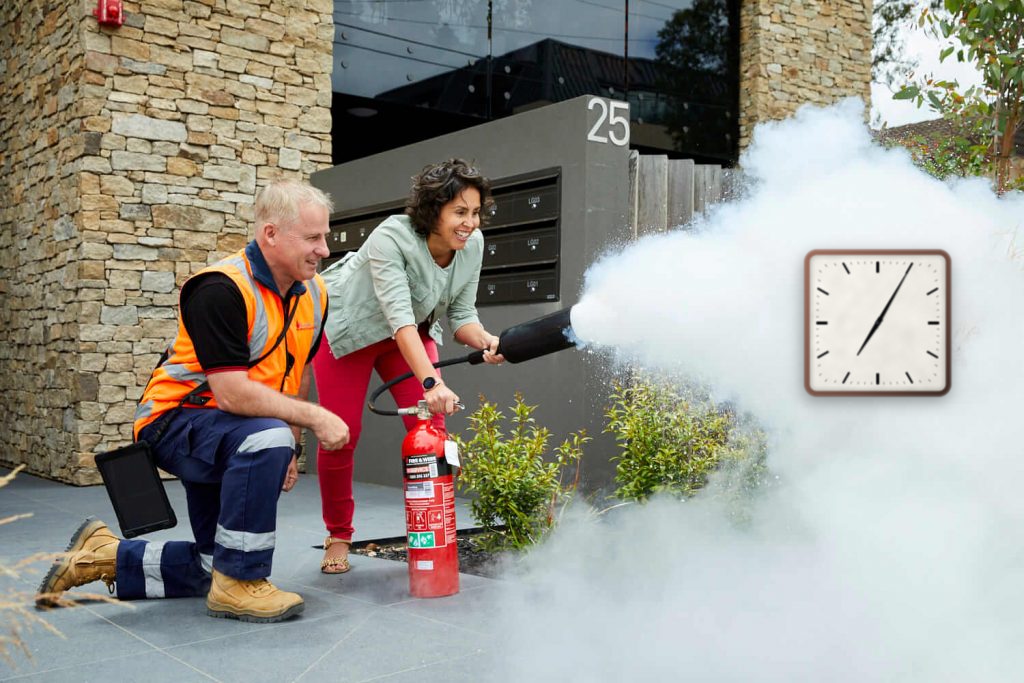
7:05
